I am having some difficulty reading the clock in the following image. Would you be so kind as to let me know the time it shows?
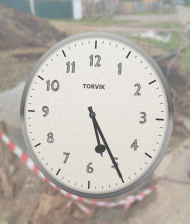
5:25
